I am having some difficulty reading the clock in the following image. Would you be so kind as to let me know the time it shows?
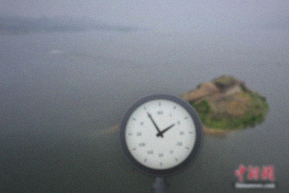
1:55
